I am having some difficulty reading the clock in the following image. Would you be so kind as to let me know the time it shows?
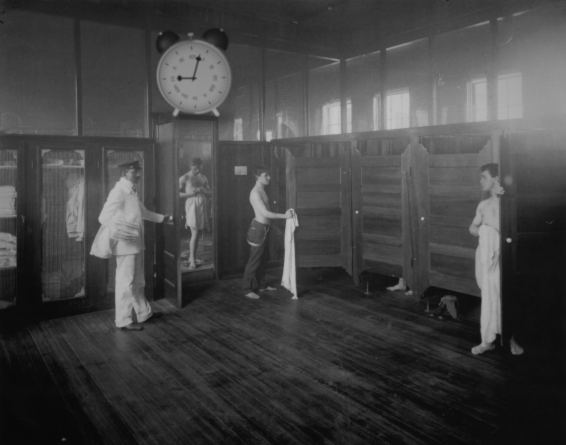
9:03
